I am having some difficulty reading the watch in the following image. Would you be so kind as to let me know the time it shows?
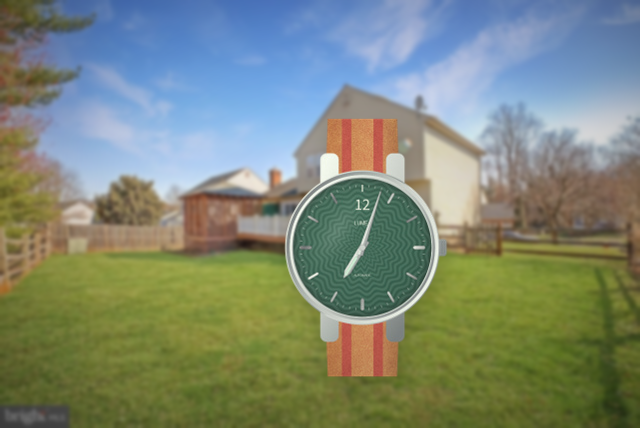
7:03
